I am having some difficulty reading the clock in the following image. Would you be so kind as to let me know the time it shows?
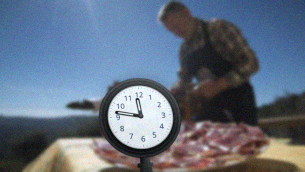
11:47
